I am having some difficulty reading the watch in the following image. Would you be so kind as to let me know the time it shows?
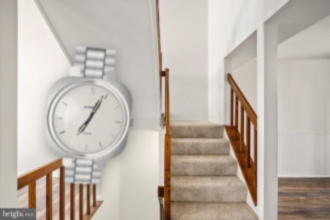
7:04
